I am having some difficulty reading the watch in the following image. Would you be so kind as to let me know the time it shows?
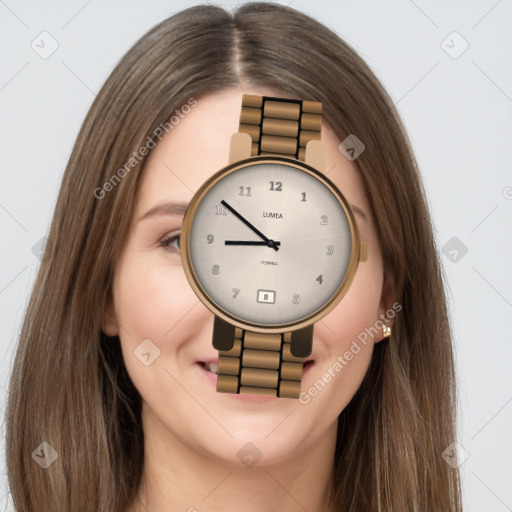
8:51
